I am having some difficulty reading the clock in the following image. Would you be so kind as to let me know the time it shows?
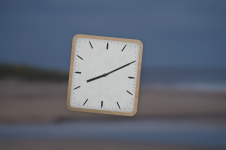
8:10
